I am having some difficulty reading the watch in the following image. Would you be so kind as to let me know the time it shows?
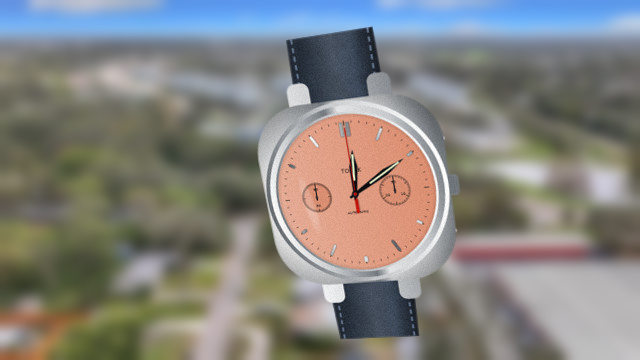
12:10
